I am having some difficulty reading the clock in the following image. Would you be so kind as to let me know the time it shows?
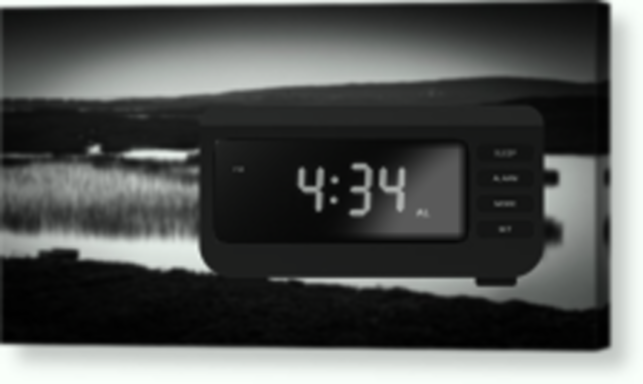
4:34
